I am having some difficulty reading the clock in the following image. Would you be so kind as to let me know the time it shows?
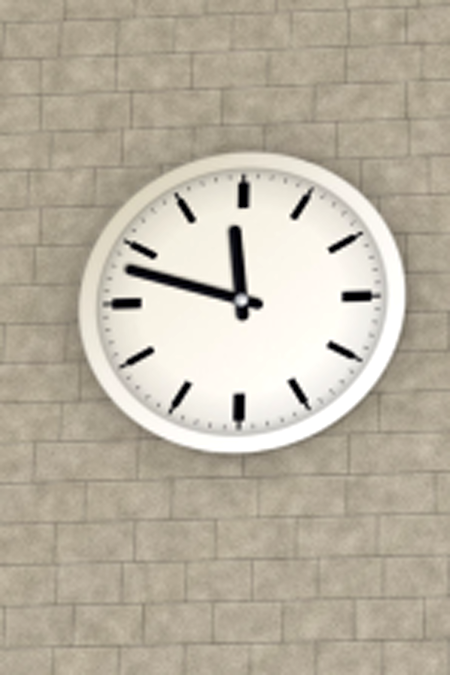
11:48
